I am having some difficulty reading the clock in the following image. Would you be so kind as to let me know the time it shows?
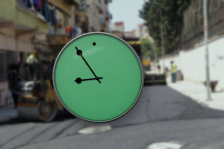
8:55
